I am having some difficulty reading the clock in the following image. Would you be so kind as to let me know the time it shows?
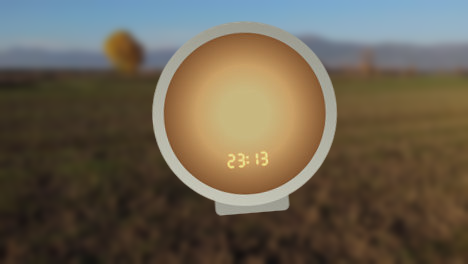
23:13
